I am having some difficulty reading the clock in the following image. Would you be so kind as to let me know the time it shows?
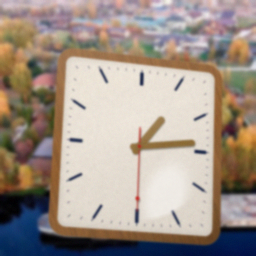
1:13:30
